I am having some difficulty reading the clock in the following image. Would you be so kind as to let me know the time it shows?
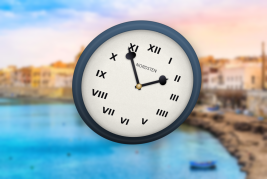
1:54
